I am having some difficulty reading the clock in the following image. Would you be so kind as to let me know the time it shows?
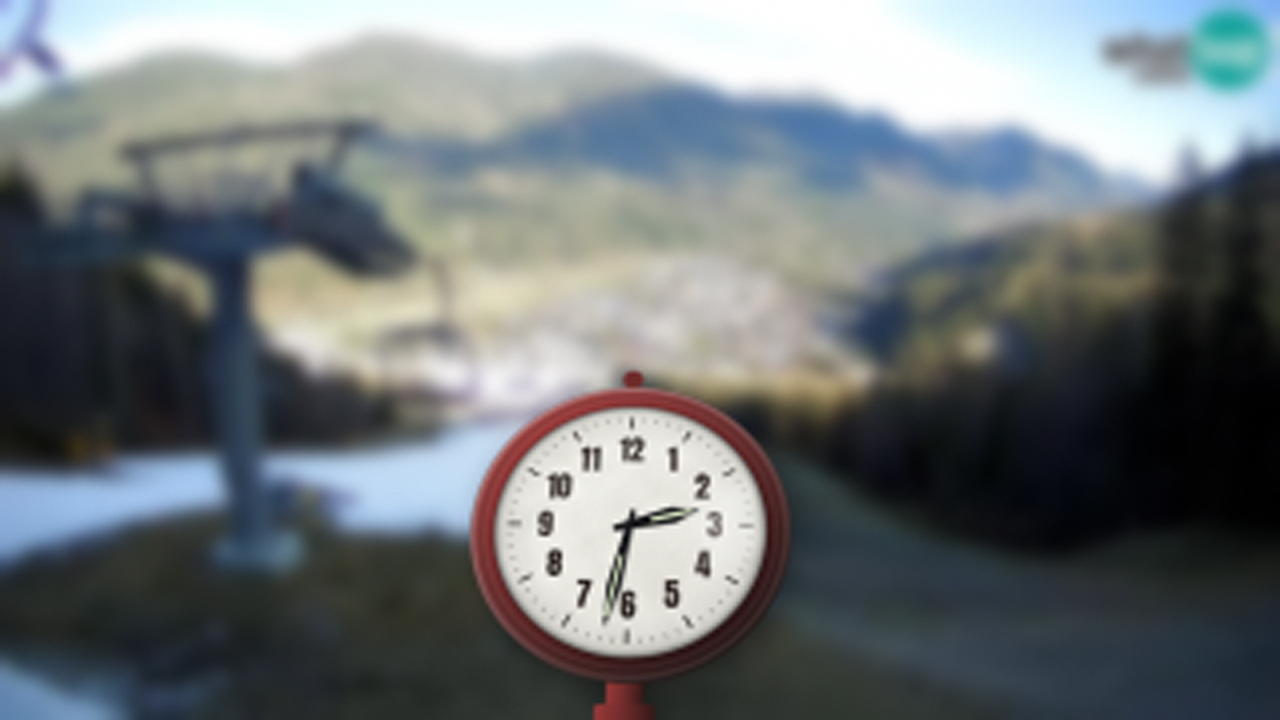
2:32
